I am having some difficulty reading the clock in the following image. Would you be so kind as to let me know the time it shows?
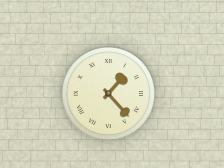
1:23
